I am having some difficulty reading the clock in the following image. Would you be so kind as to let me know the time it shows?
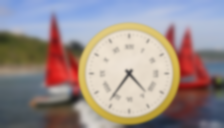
4:36
